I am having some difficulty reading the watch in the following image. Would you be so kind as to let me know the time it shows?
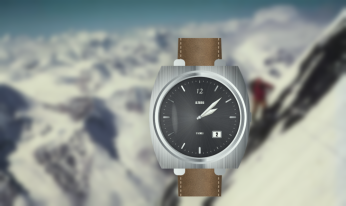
2:08
